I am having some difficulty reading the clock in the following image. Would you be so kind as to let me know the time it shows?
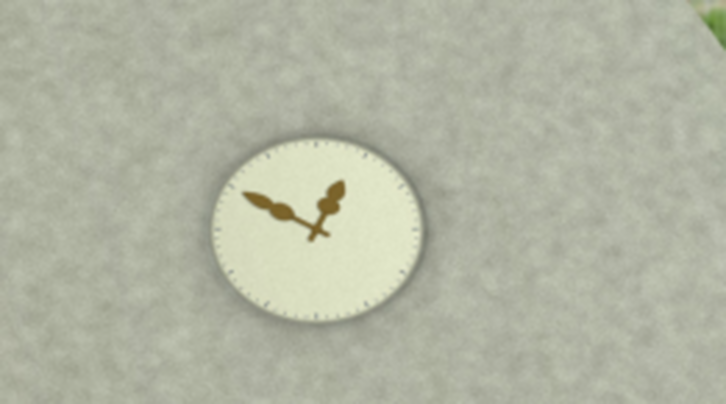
12:50
